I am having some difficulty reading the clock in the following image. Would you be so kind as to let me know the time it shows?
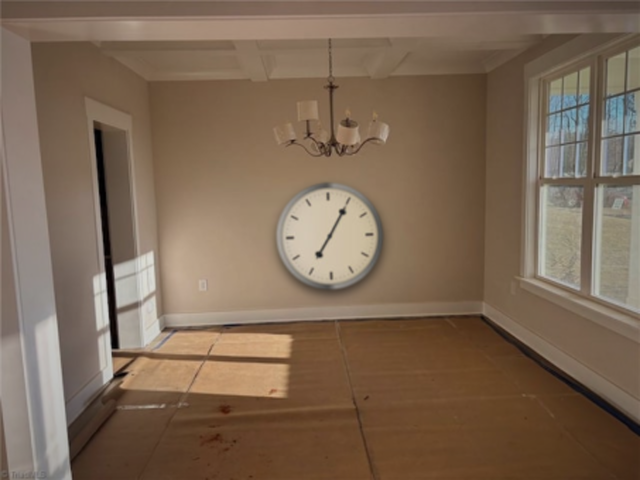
7:05
